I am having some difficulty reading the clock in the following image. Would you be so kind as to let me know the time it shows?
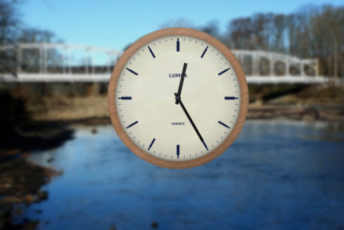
12:25
